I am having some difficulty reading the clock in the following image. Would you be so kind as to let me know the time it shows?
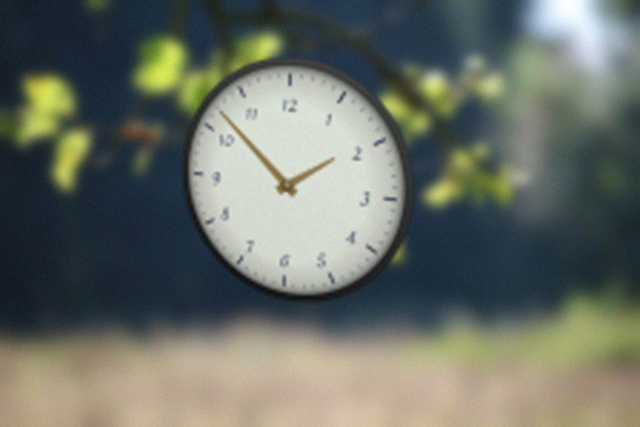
1:52
